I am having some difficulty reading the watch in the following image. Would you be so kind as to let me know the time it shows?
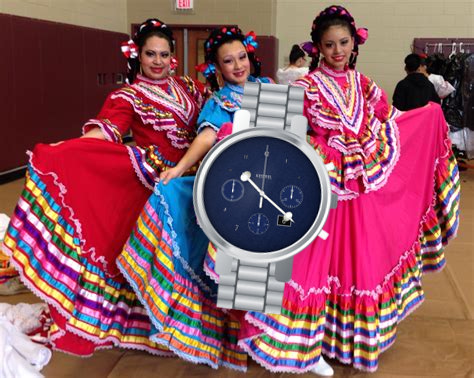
10:21
